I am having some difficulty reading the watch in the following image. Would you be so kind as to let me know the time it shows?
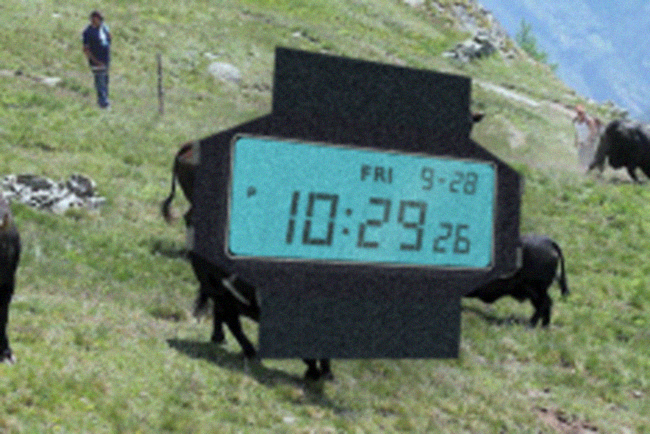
10:29:26
